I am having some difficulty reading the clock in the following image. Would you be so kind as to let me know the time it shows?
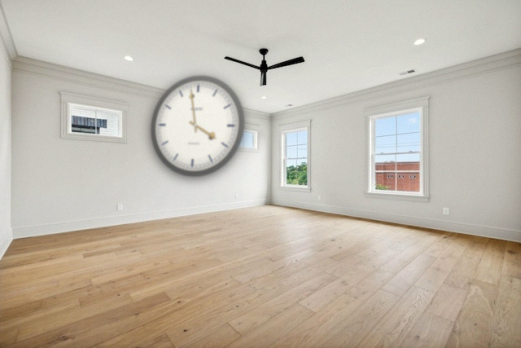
3:58
